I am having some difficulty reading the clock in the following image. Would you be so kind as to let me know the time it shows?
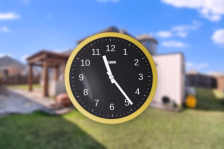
11:24
